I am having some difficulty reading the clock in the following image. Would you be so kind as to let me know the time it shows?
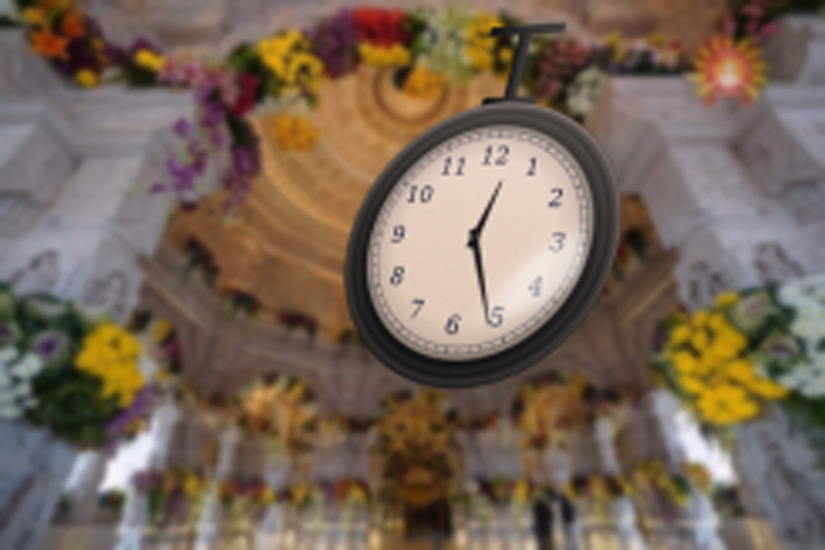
12:26
